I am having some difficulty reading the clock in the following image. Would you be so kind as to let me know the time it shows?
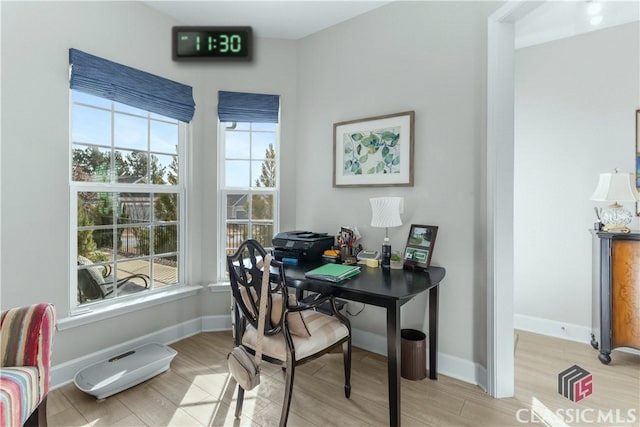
11:30
